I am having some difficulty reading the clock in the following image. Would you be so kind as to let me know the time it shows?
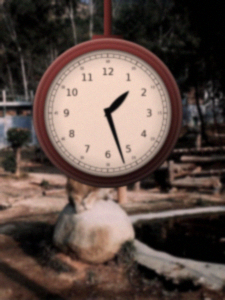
1:27
